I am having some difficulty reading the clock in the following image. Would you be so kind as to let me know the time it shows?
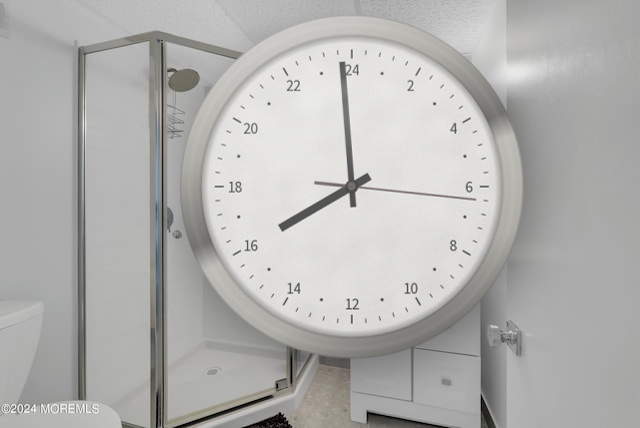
15:59:16
